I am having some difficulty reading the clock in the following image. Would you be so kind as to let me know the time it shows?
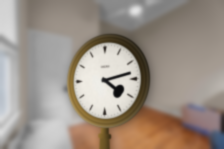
4:13
